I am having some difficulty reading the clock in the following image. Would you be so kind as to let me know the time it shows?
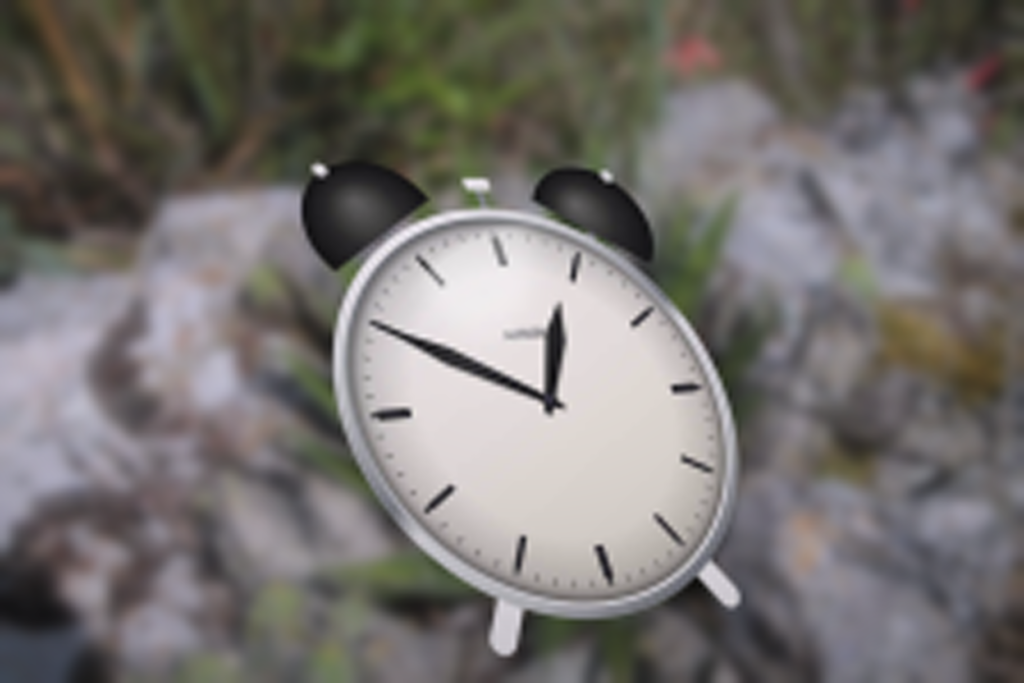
12:50
